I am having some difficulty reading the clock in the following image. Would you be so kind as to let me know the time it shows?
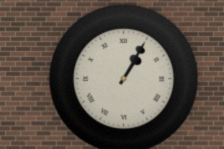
1:05
